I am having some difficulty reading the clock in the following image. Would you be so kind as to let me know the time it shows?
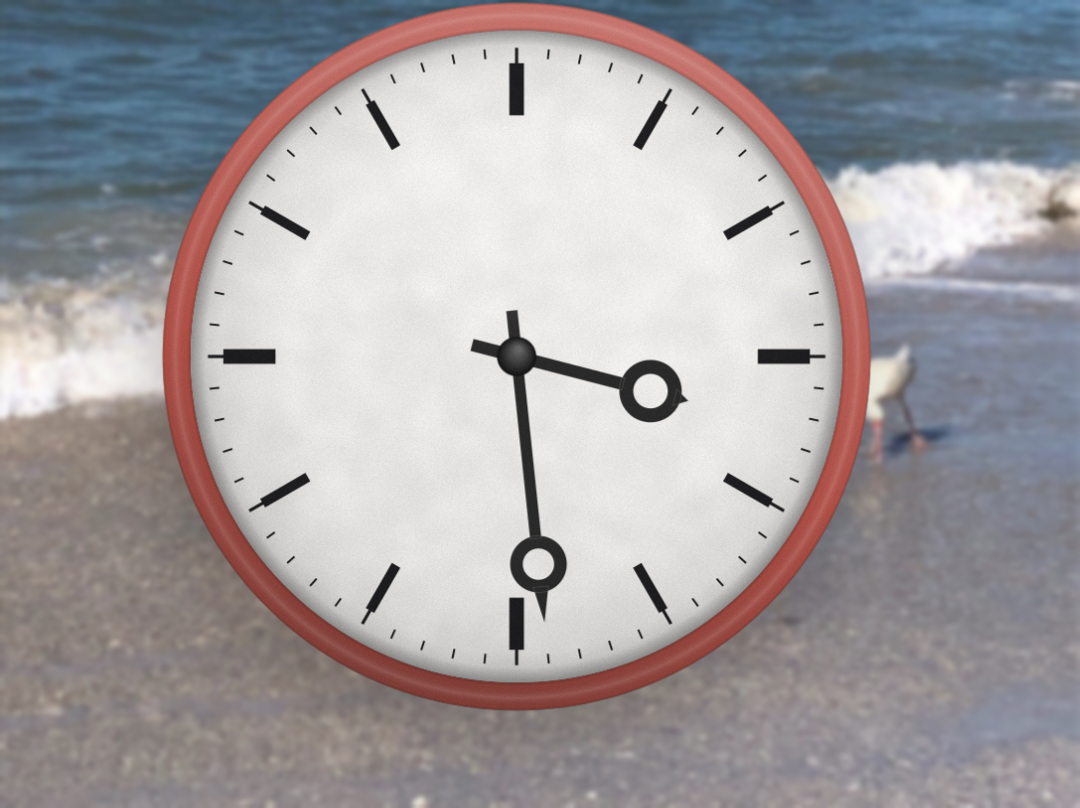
3:29
